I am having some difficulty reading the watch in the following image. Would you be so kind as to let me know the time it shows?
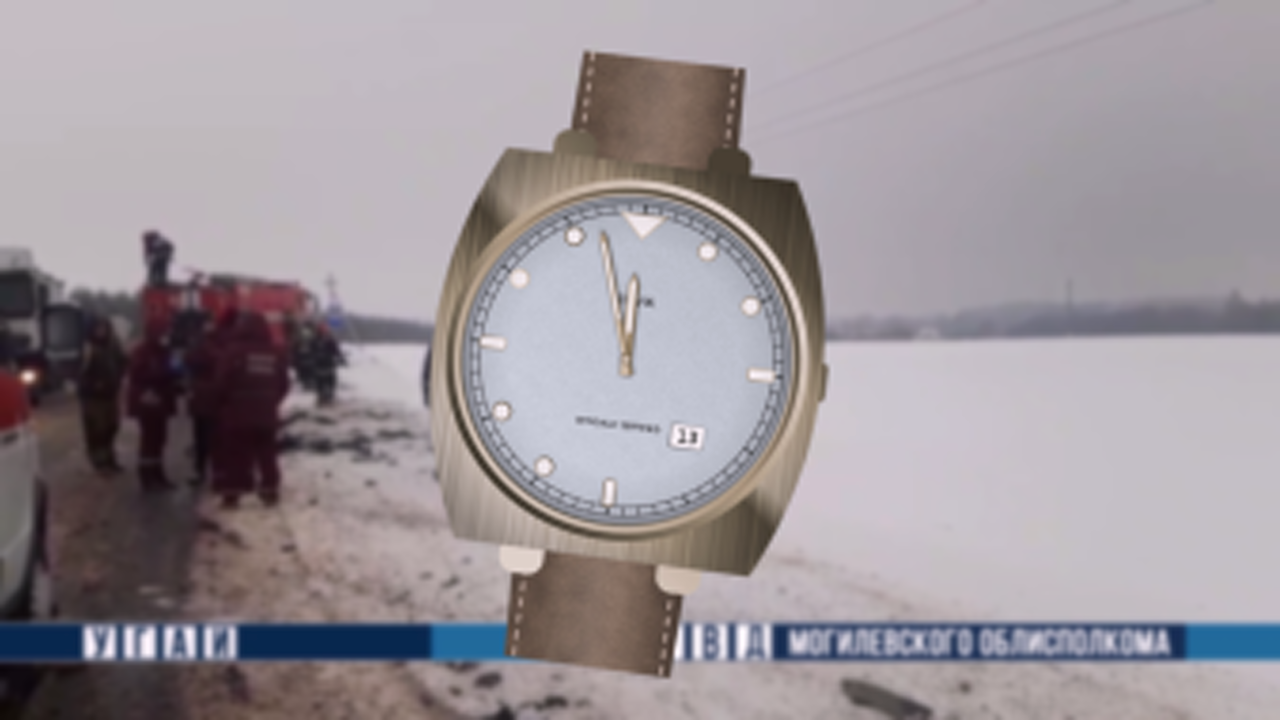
11:57
